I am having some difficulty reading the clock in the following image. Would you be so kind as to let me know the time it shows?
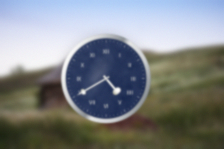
4:40
